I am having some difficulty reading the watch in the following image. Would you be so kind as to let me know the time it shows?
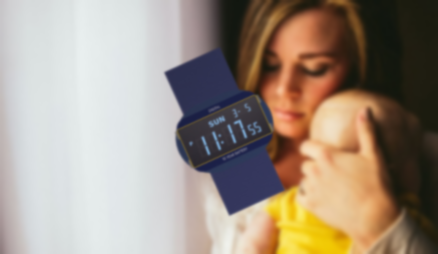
11:17:55
